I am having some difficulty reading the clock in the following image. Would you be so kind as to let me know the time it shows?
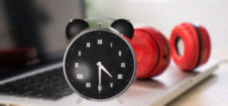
4:30
